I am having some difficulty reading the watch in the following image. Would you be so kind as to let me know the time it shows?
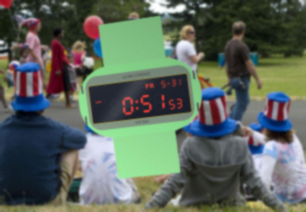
0:51
